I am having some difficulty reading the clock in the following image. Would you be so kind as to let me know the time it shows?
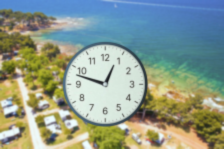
12:48
